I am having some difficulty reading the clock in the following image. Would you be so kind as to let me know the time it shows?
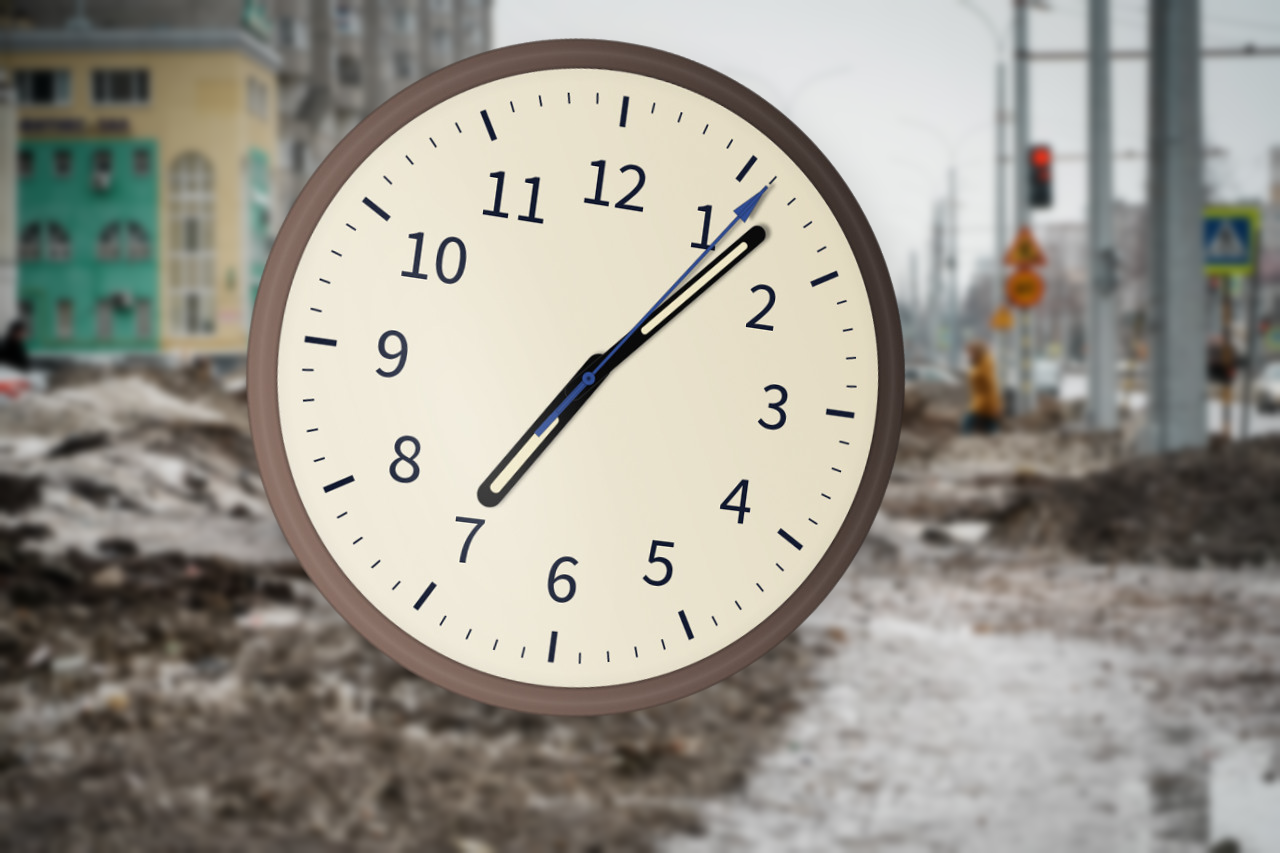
7:07:06
